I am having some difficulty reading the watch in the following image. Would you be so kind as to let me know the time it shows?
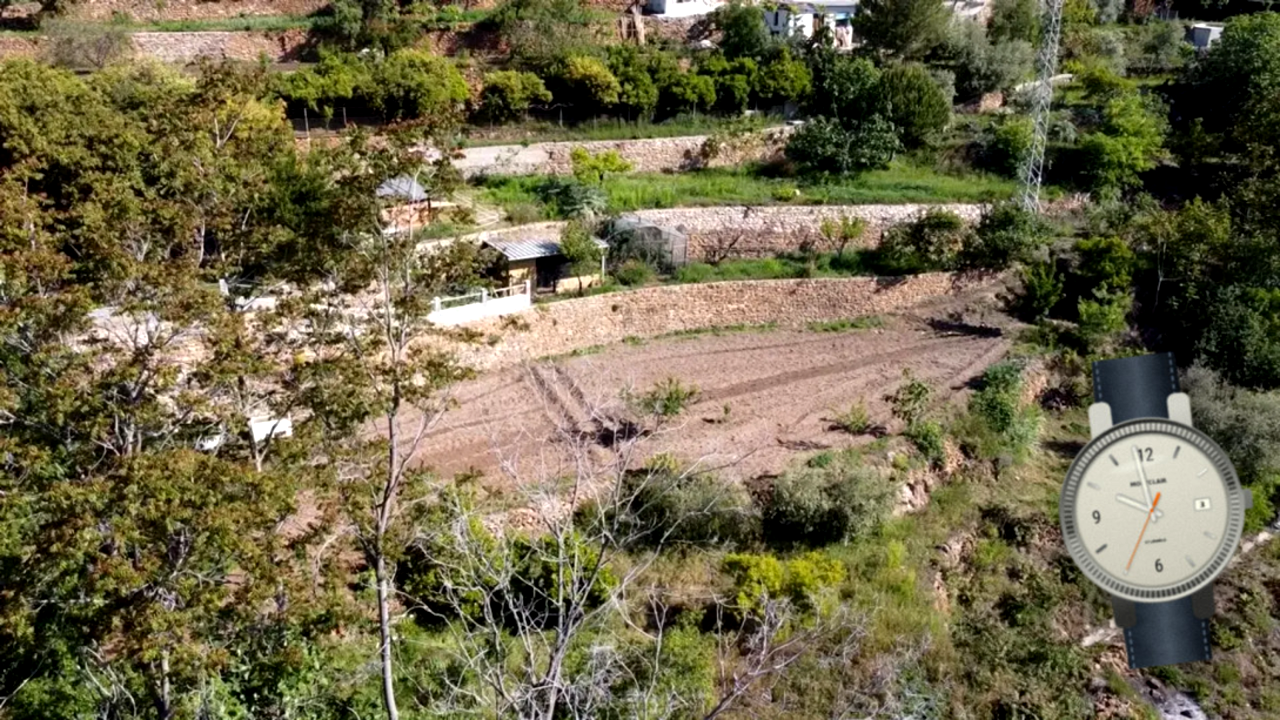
9:58:35
